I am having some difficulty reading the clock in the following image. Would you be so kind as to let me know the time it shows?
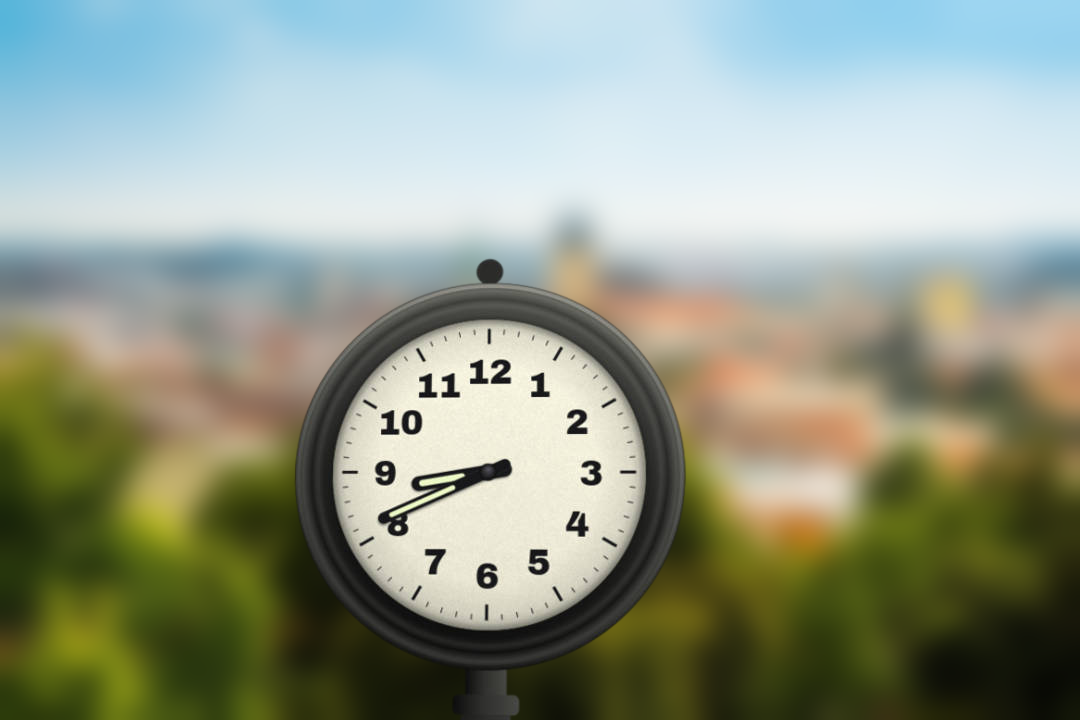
8:41
